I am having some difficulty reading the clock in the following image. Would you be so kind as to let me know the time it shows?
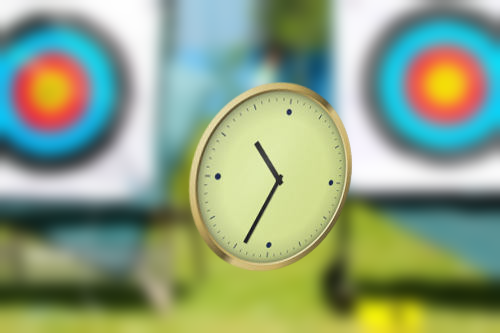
10:34
